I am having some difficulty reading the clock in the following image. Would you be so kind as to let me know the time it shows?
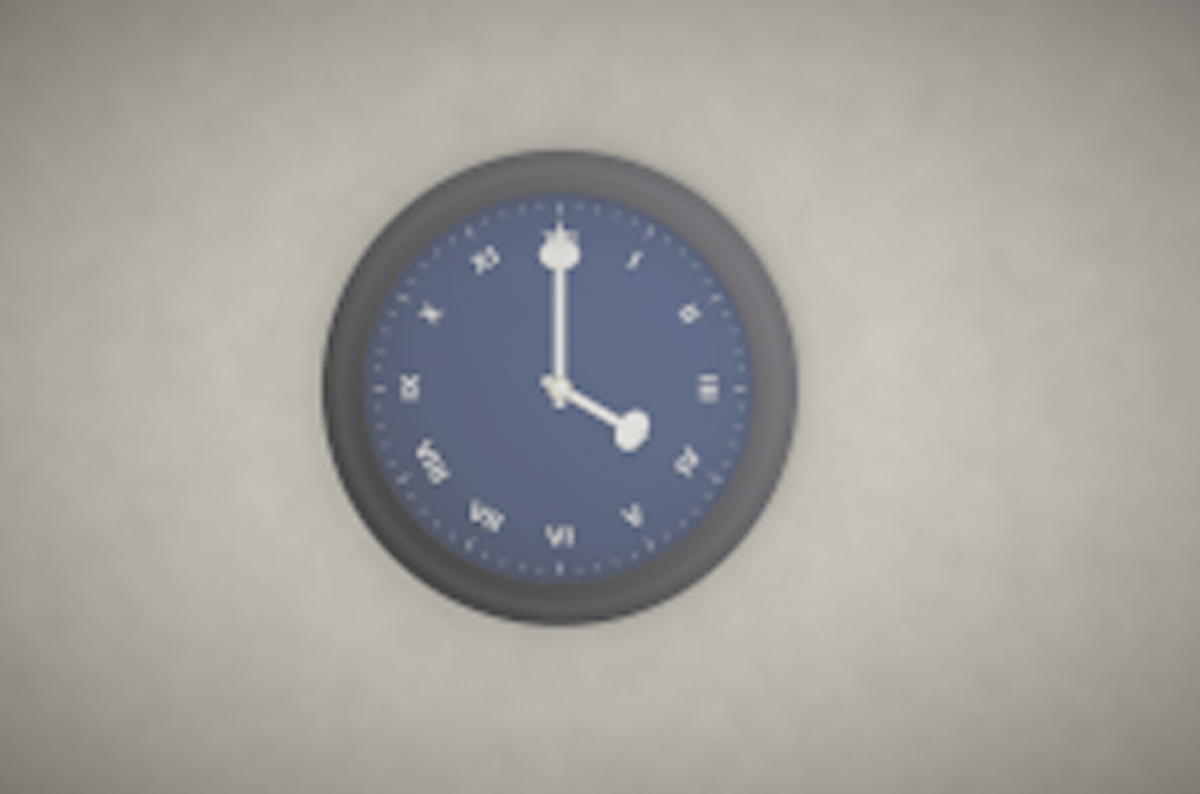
4:00
